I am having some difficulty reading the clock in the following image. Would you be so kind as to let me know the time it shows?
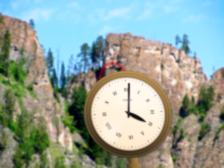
4:01
